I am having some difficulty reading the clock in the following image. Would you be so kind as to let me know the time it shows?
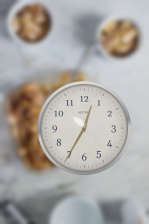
12:35
